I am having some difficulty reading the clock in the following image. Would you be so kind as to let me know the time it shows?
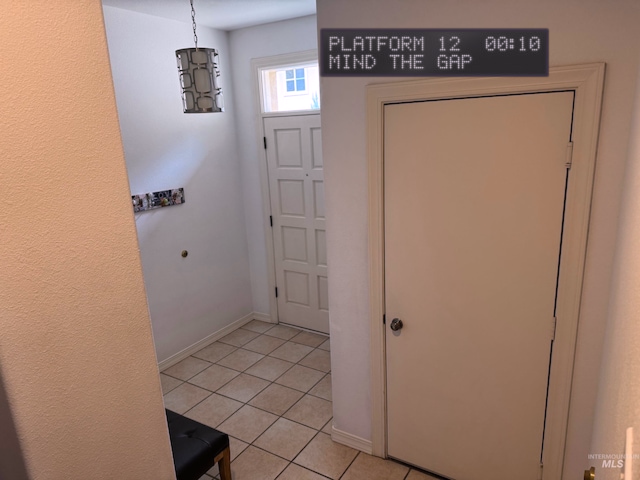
0:10
